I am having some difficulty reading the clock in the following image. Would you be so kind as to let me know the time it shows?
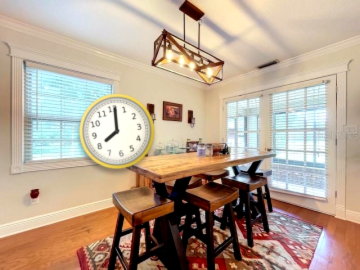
8:01
